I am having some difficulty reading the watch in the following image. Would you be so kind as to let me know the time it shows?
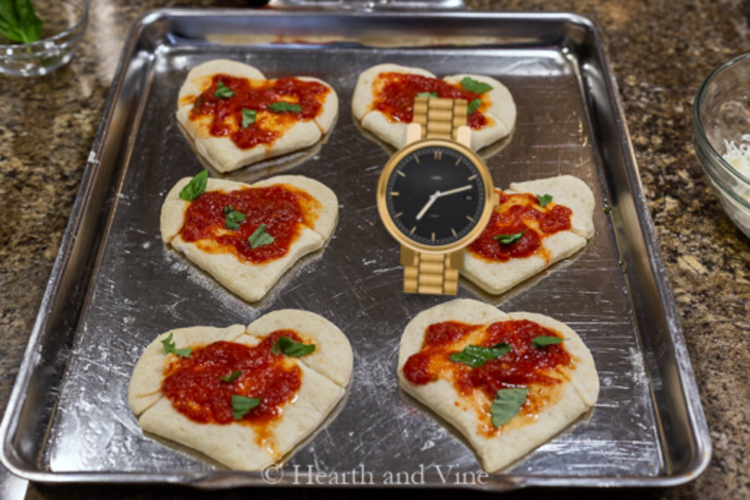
7:12
